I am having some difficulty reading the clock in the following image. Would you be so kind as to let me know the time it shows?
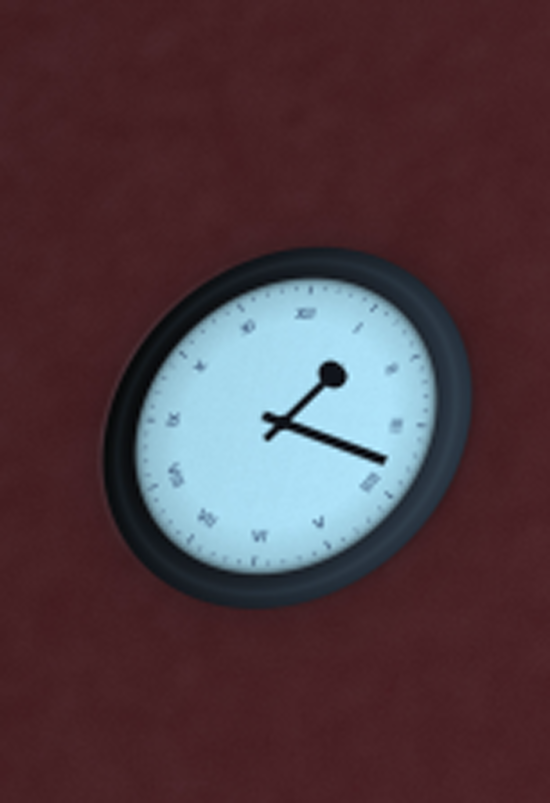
1:18
